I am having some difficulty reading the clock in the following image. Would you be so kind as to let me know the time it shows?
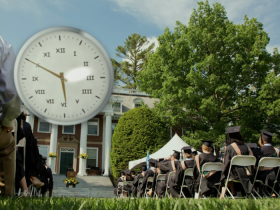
5:50
